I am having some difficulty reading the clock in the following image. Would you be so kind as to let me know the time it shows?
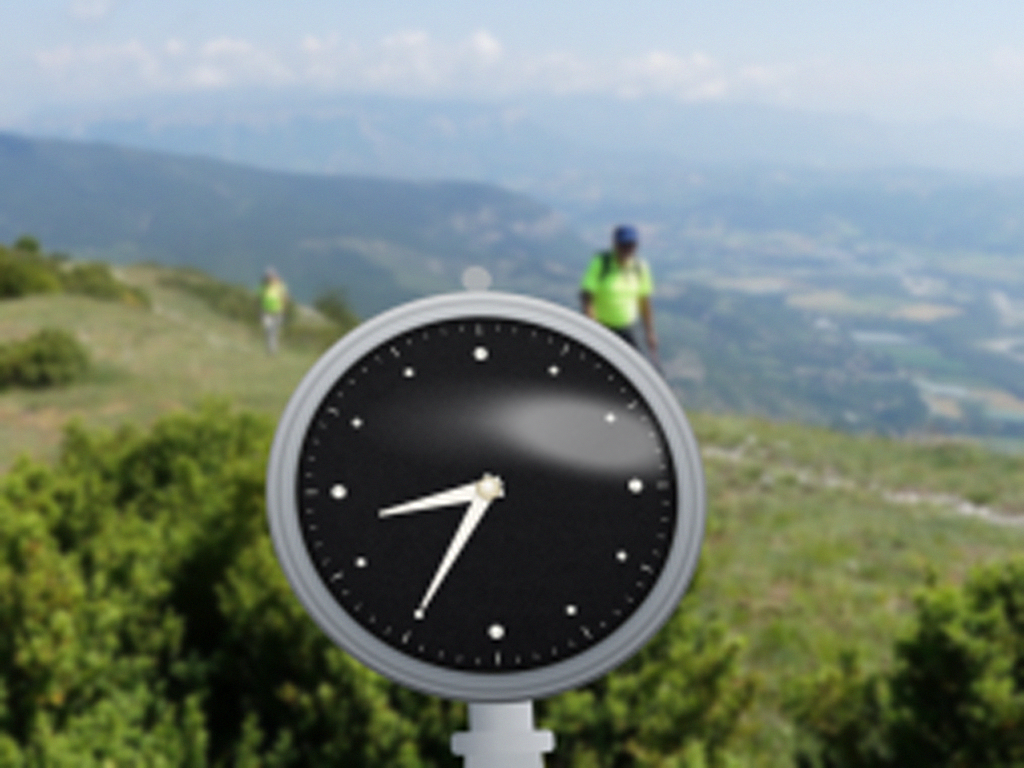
8:35
